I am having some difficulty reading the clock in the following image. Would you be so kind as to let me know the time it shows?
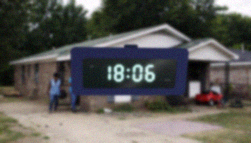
18:06
